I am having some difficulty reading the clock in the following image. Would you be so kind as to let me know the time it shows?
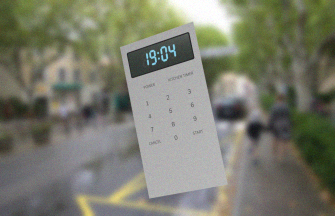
19:04
